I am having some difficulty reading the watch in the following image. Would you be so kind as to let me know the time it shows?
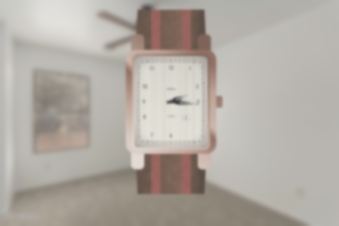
2:16
